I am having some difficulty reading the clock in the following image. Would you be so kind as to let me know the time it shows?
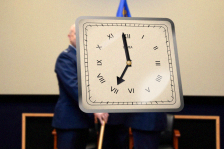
6:59
